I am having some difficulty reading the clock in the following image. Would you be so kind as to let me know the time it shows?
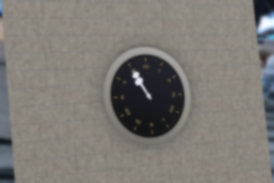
10:55
